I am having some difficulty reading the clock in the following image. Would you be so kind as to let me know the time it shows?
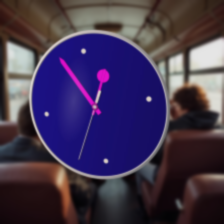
12:55:35
